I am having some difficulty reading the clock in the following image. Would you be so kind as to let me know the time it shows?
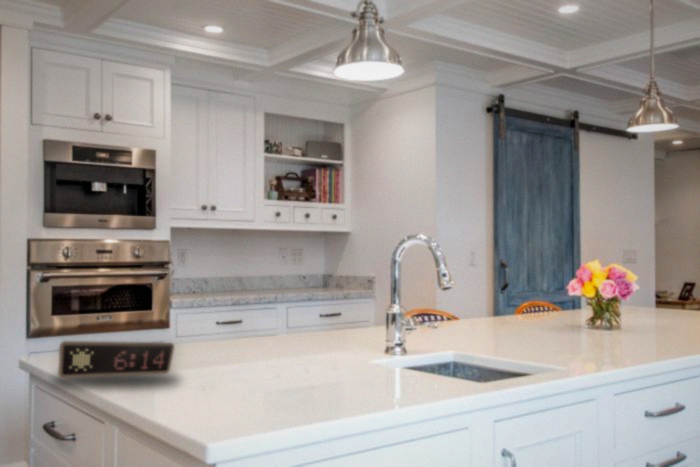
6:14
